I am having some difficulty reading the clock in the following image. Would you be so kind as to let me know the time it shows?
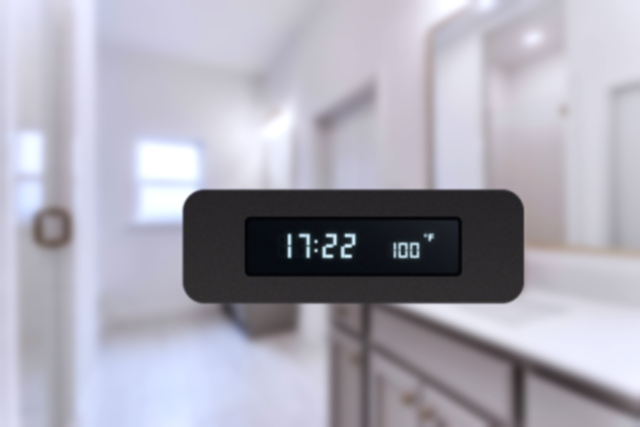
17:22
